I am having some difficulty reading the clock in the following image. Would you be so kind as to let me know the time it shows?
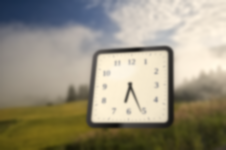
6:26
